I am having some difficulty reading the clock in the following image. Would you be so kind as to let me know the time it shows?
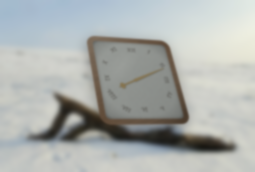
8:11
